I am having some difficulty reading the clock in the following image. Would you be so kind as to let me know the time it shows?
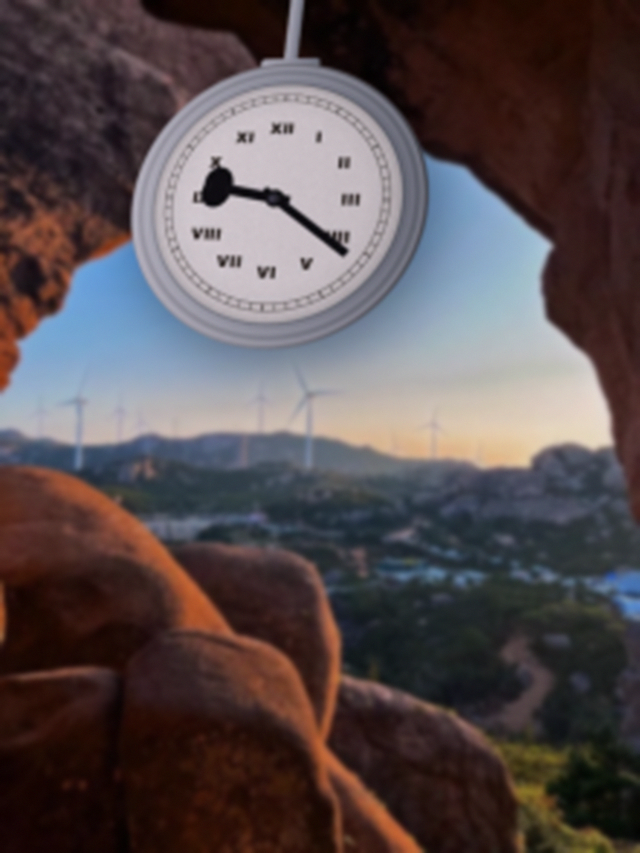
9:21
